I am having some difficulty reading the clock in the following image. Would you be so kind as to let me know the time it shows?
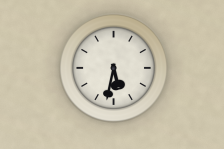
5:32
